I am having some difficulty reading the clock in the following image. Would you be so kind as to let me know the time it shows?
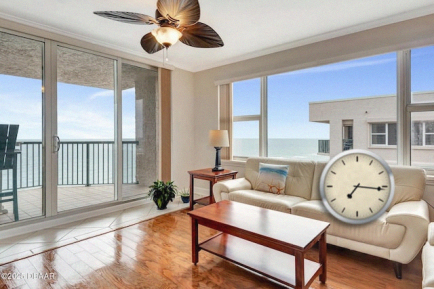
7:16
